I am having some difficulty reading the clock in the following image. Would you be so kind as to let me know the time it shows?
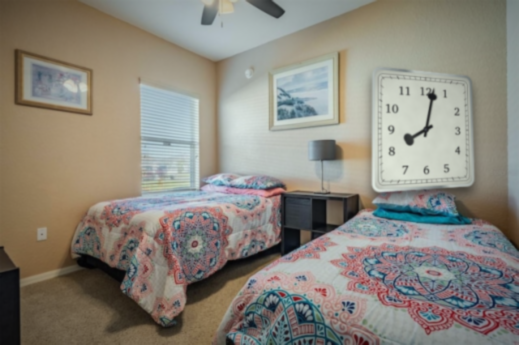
8:02
